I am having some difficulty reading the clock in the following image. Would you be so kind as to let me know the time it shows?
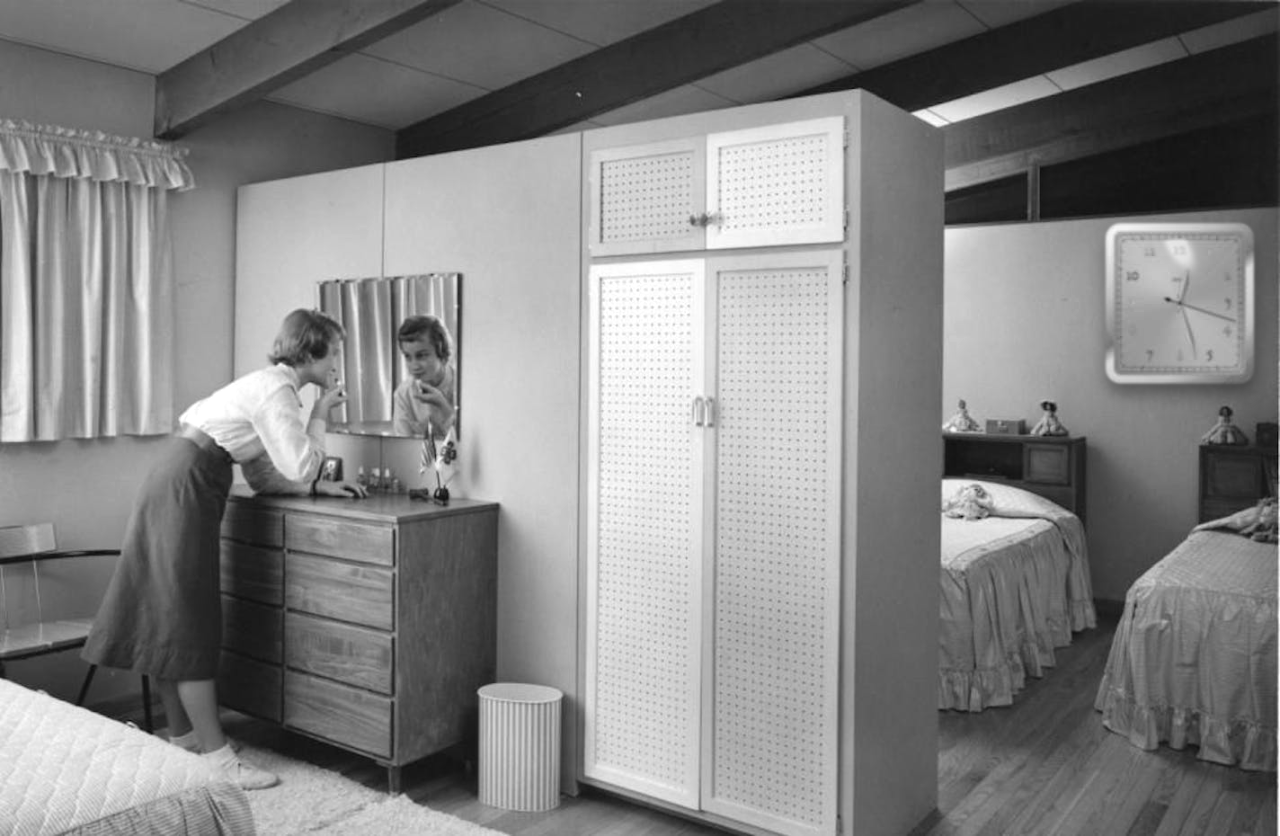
12:27:18
